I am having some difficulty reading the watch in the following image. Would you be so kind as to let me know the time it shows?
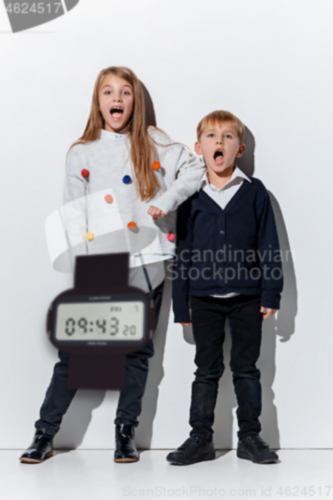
9:43
